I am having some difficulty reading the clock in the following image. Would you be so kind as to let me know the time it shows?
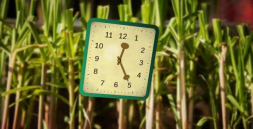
12:25
